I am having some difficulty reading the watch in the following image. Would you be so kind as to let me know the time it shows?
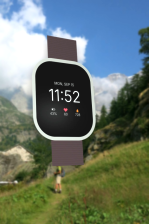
11:52
